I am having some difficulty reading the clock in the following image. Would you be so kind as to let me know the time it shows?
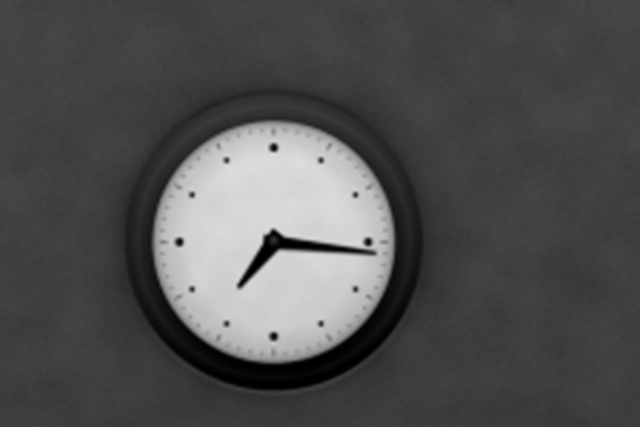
7:16
